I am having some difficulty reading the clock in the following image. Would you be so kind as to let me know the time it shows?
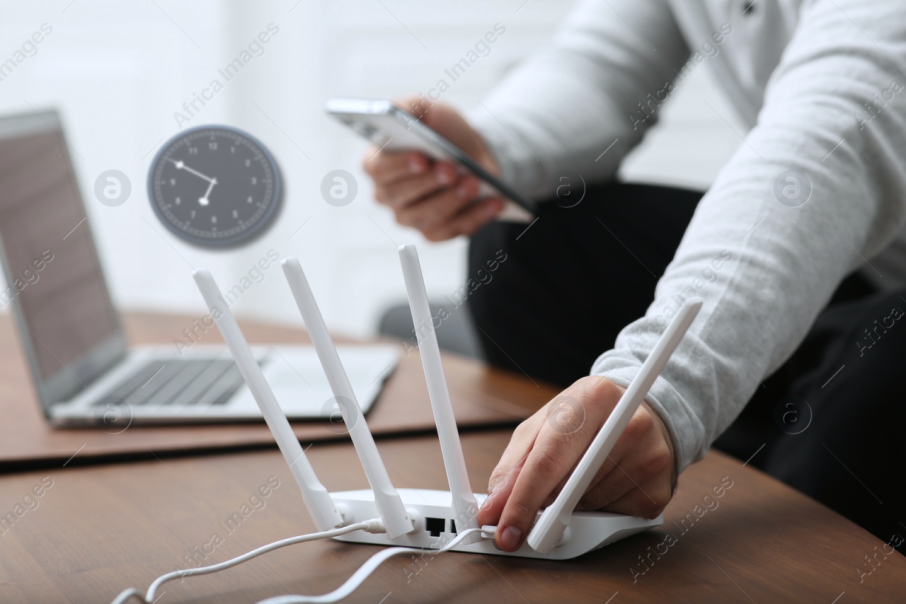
6:50
